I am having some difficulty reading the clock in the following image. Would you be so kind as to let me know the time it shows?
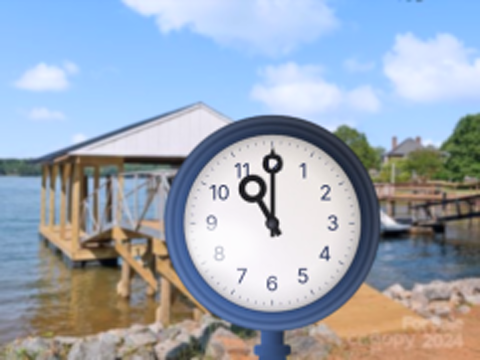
11:00
